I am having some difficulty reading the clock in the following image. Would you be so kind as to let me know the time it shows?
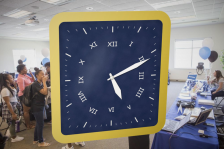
5:11
